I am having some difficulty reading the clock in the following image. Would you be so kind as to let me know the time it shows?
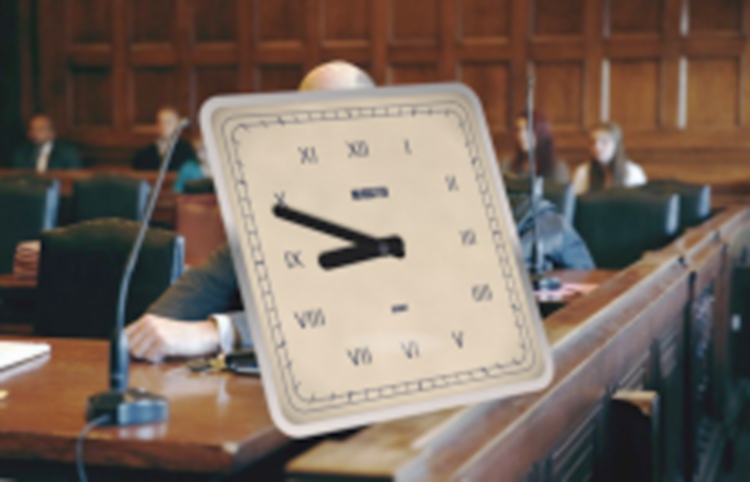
8:49
